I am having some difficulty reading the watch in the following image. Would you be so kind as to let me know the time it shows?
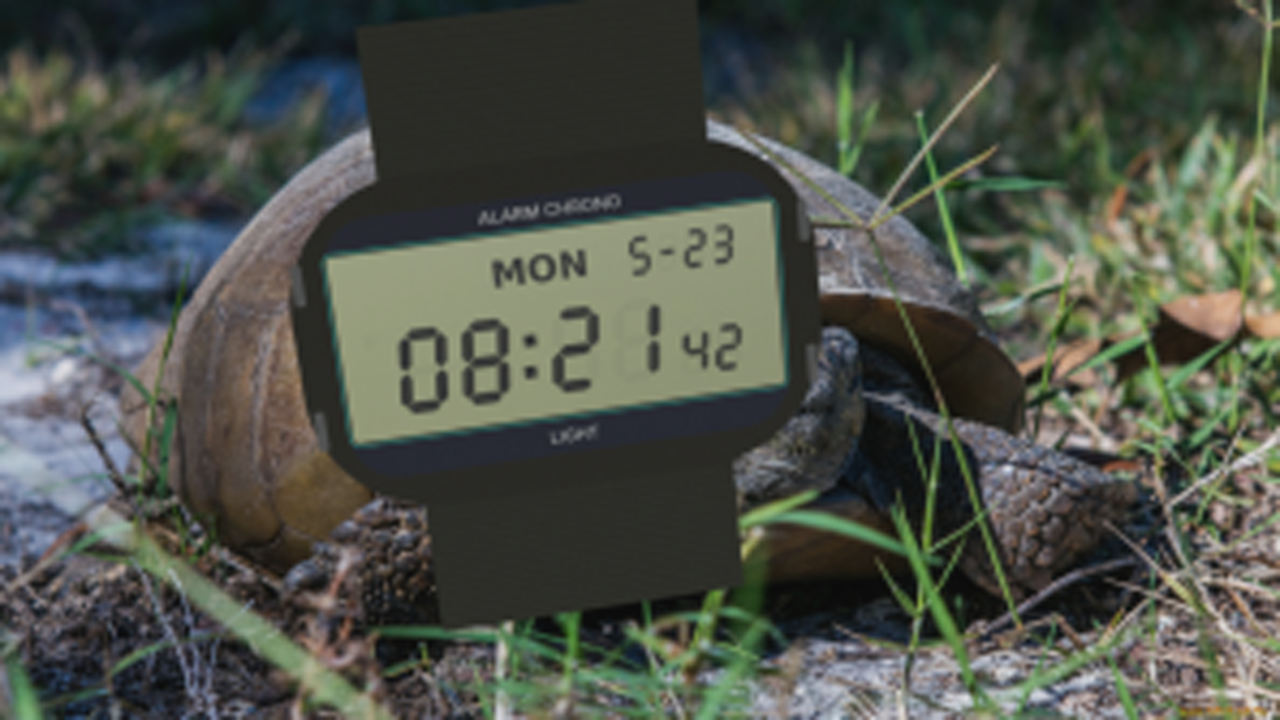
8:21:42
